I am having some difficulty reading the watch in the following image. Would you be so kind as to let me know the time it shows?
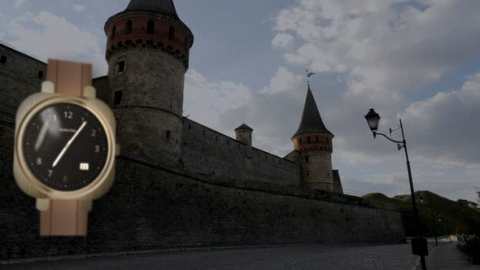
7:06
